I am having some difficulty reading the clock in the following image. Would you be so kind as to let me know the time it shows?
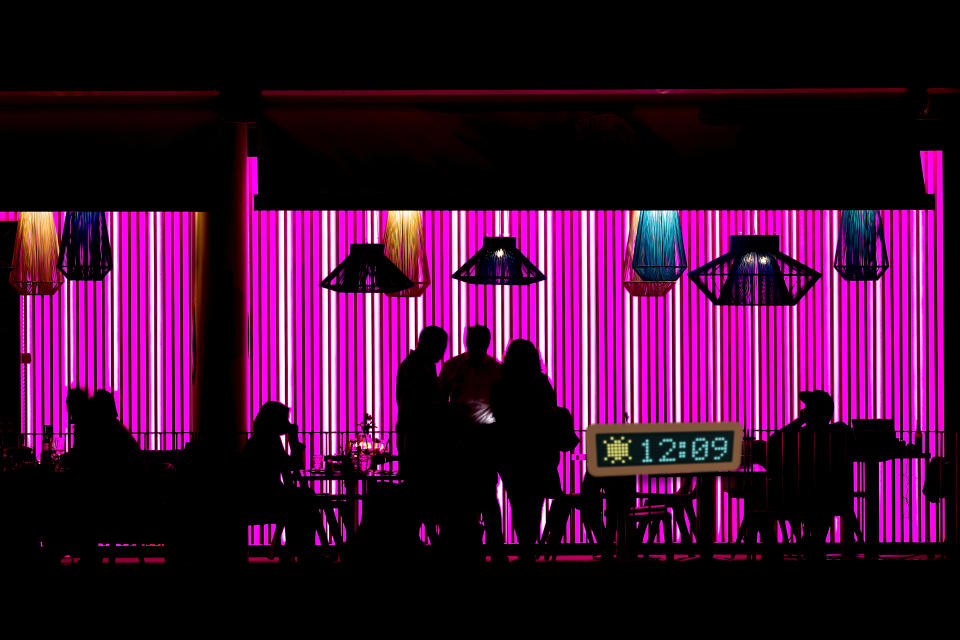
12:09
